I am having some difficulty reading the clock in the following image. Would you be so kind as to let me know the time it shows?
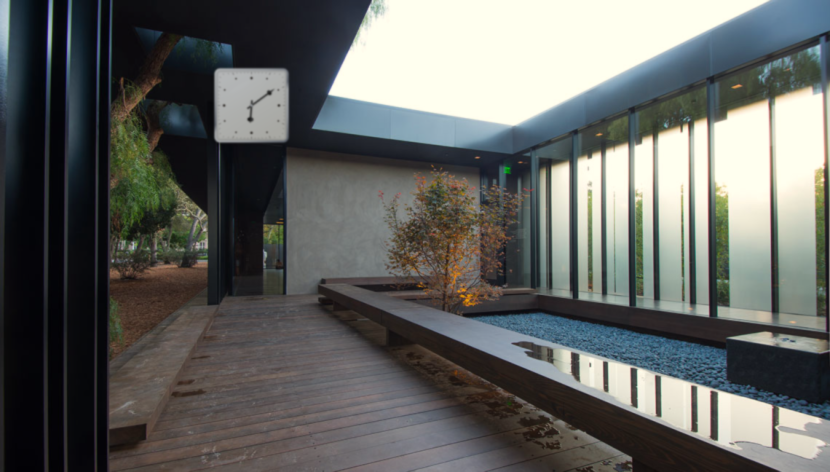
6:09
